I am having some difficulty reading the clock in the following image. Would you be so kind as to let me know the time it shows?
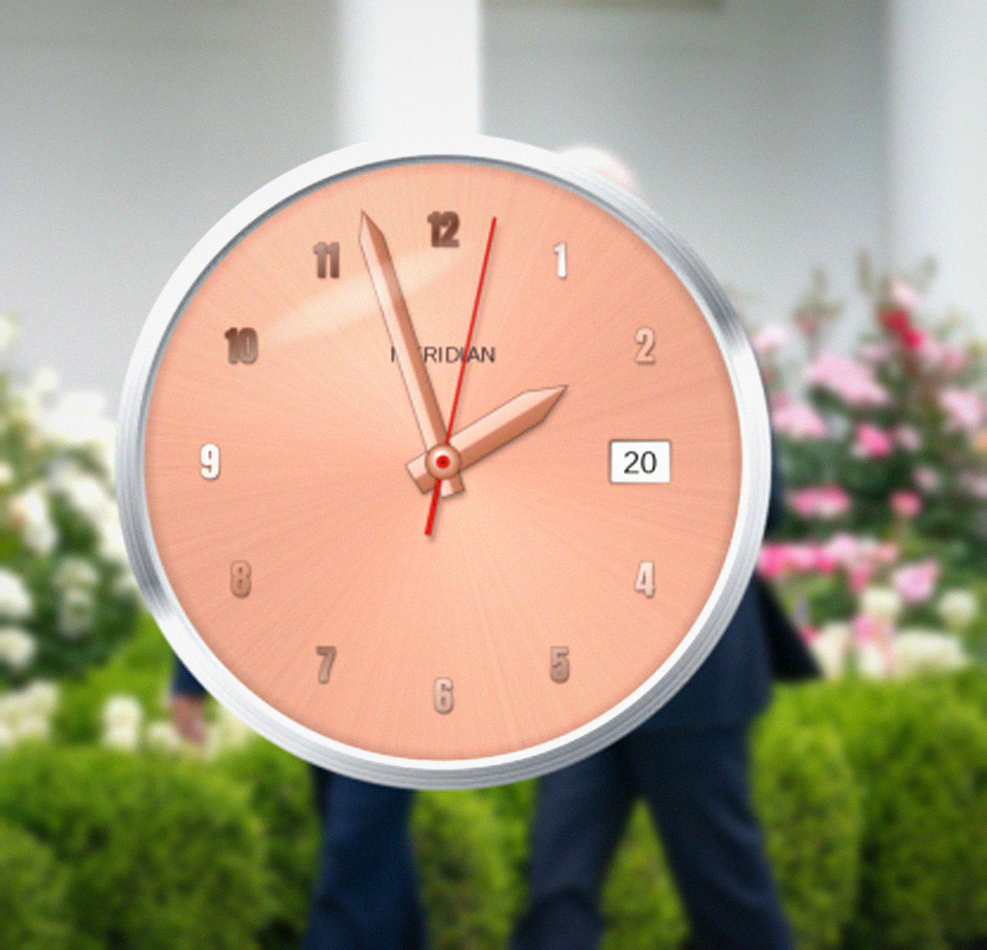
1:57:02
